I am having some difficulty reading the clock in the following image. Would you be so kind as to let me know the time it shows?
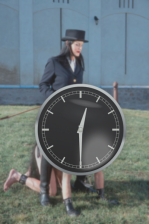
12:30
